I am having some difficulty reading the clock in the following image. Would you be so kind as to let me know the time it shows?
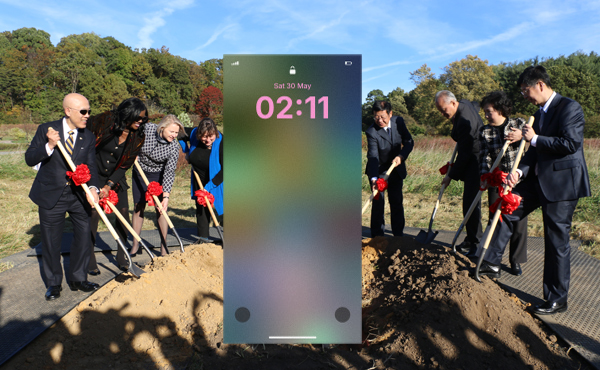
2:11
